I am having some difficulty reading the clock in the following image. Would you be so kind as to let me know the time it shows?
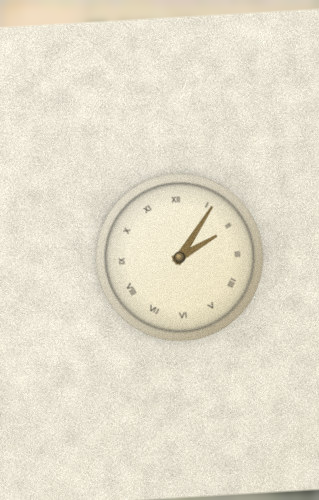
2:06
